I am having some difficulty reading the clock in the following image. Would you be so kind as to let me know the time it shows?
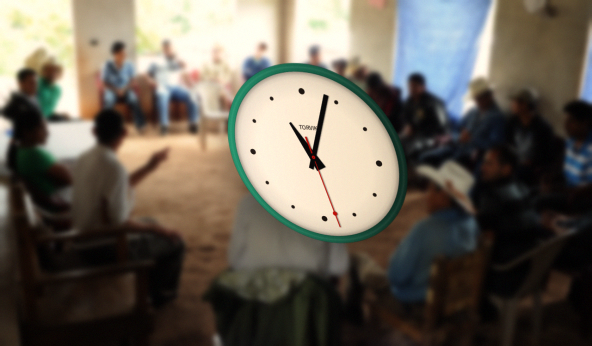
11:03:28
